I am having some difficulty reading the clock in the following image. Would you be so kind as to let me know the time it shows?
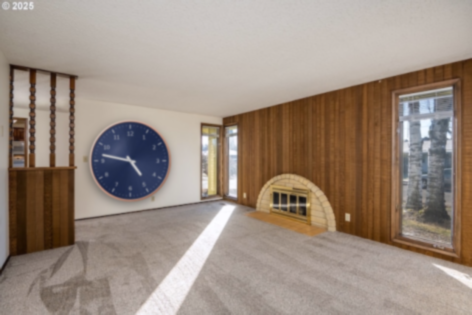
4:47
